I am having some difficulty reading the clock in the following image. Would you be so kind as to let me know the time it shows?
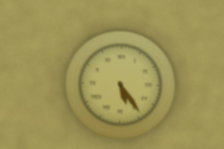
5:24
